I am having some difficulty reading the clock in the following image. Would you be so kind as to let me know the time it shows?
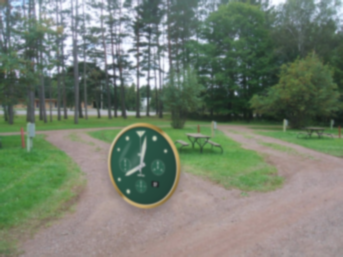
8:02
